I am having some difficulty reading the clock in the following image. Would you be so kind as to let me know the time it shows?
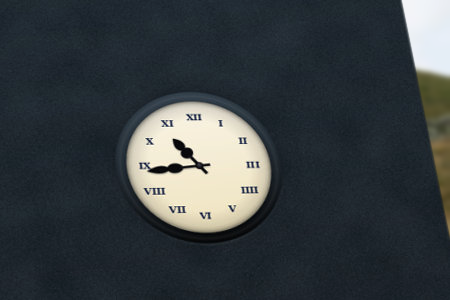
10:44
